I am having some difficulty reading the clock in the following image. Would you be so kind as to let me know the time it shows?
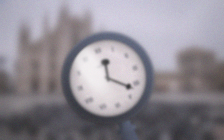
12:22
